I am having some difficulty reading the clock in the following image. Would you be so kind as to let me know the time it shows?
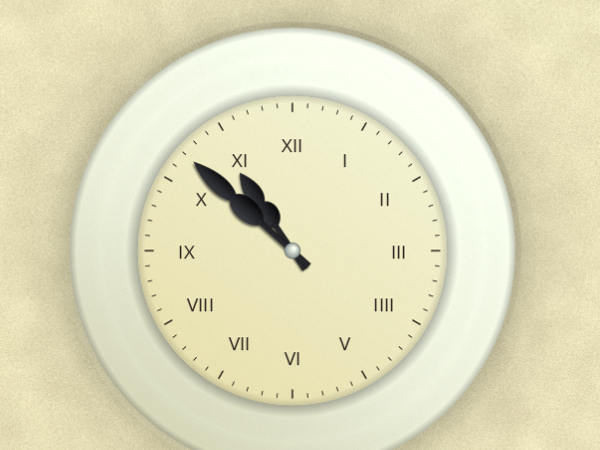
10:52
